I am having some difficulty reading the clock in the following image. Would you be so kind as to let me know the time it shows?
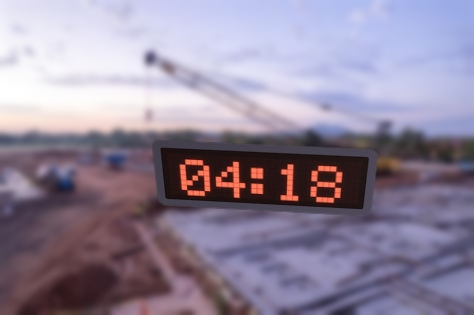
4:18
